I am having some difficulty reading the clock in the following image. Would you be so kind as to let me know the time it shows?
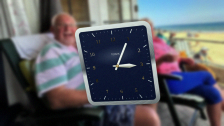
3:05
